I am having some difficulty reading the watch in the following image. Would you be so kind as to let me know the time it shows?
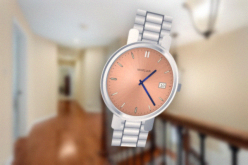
1:23
